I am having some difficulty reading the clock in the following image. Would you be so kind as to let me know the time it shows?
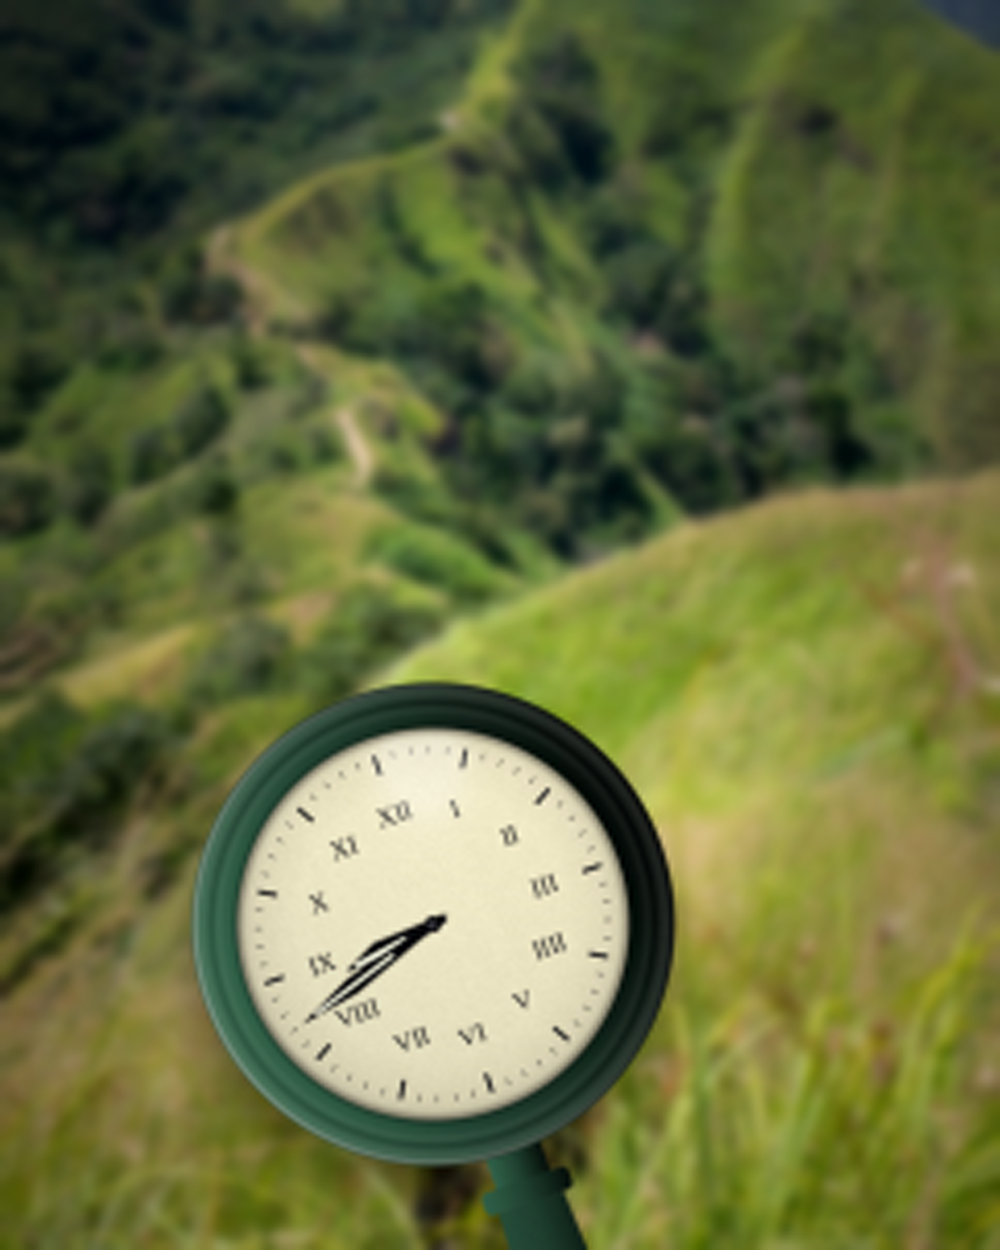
8:42
